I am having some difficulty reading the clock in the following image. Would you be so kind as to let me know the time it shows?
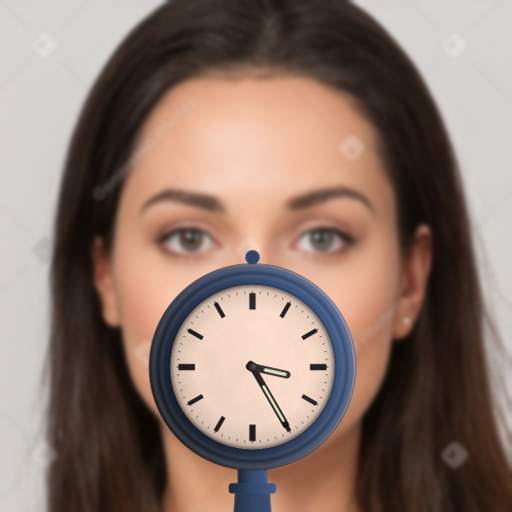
3:25
